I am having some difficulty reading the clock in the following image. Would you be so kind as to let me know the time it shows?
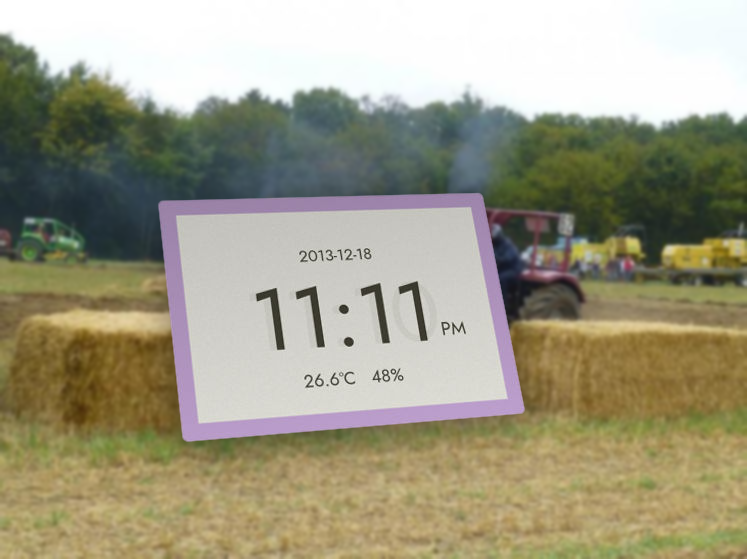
11:11
